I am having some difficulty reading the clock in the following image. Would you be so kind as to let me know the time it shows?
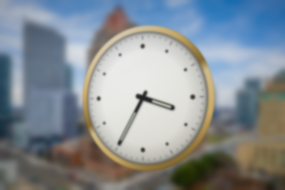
3:35
